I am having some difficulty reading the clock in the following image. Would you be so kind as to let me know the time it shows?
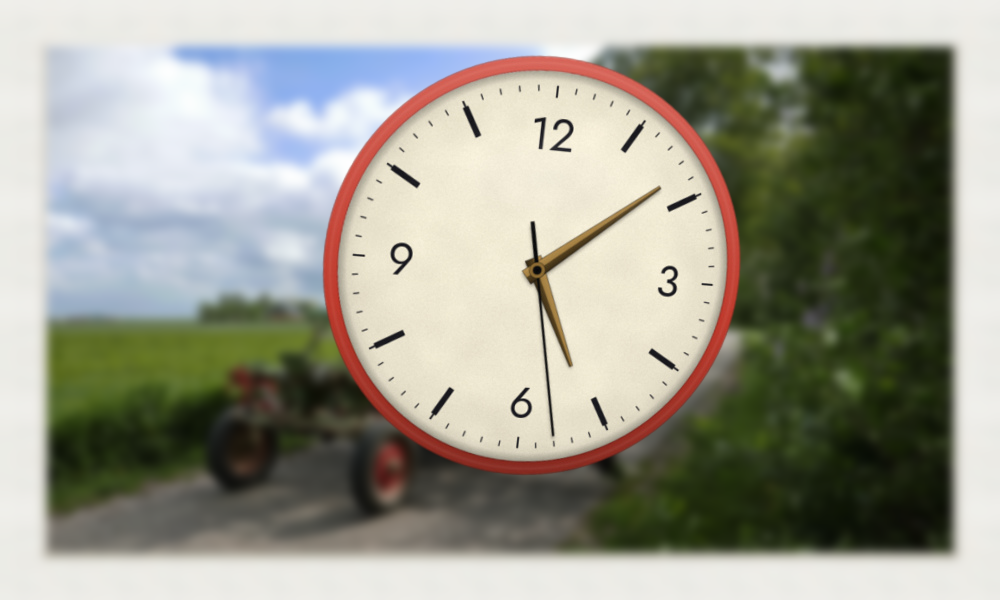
5:08:28
